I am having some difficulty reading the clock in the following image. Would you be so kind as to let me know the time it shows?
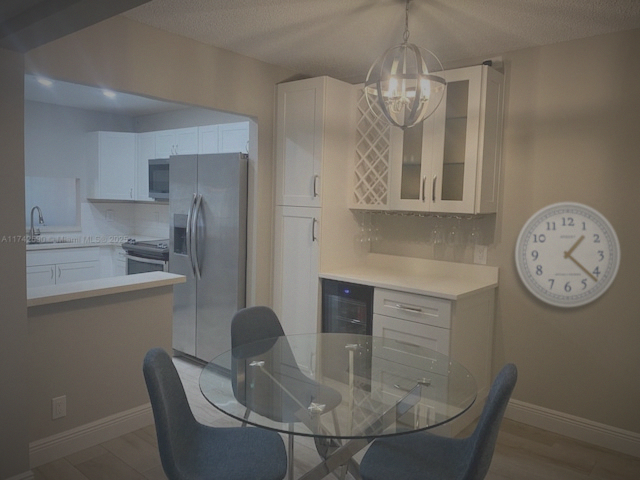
1:22
